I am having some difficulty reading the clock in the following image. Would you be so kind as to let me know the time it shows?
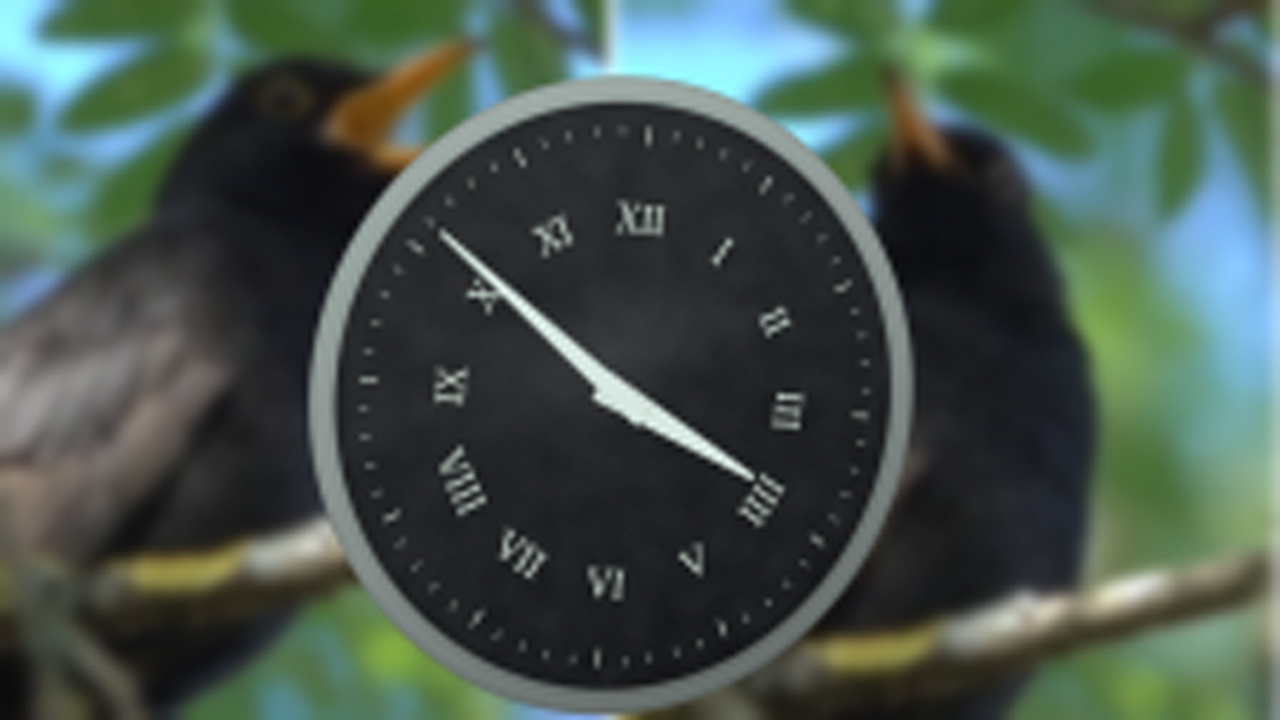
3:51
